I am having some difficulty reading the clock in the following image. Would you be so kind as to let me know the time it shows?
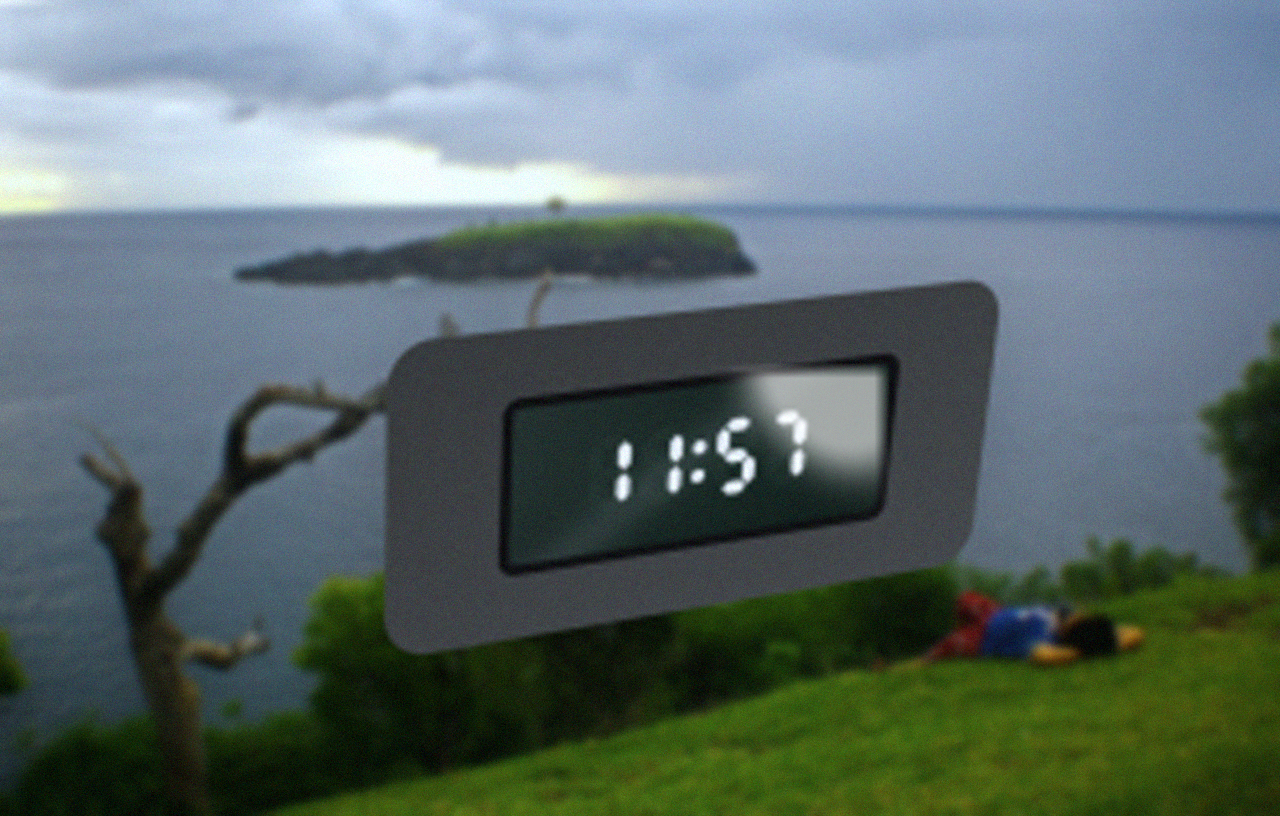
11:57
